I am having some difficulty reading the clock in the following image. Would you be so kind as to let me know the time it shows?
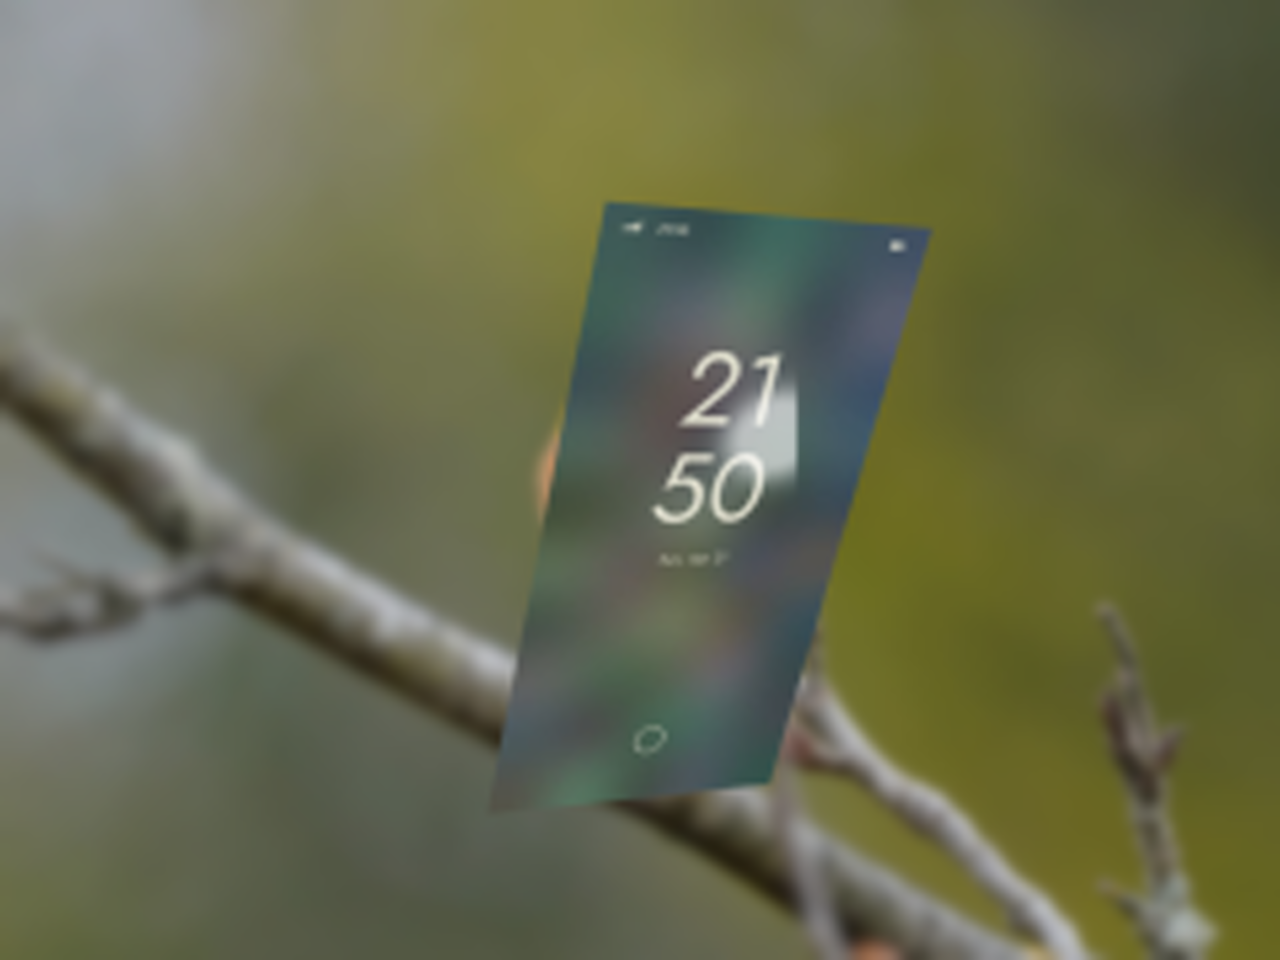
21:50
